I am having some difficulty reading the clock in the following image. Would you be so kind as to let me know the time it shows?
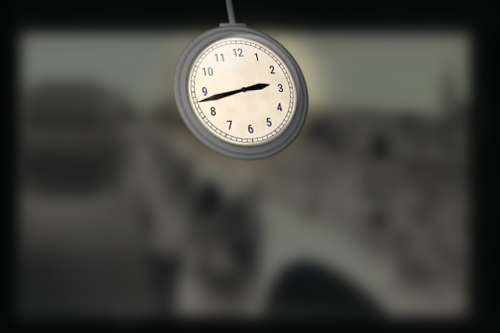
2:43
